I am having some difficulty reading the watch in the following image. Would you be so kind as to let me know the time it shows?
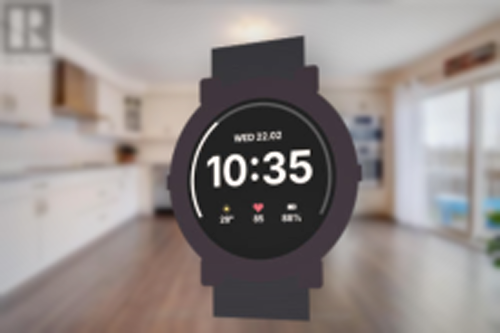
10:35
